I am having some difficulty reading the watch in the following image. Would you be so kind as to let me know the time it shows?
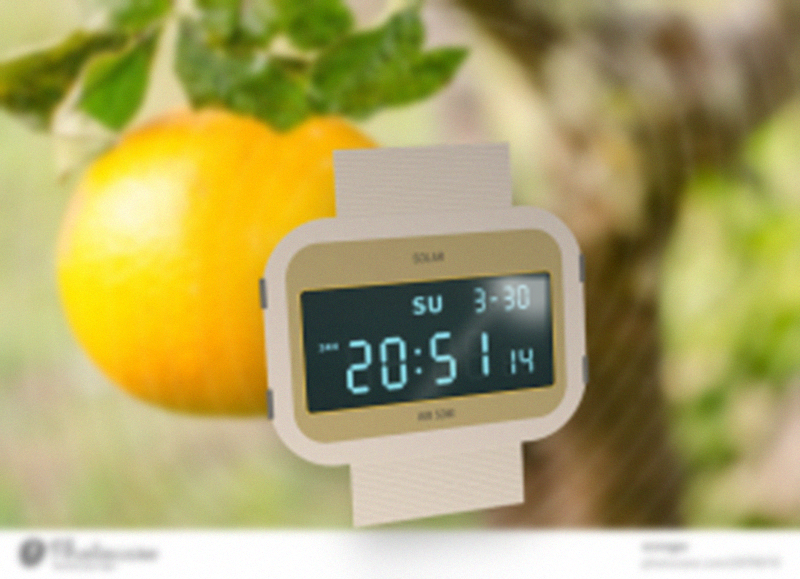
20:51:14
